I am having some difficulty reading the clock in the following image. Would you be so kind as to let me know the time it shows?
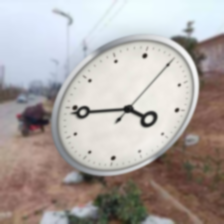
3:44:05
